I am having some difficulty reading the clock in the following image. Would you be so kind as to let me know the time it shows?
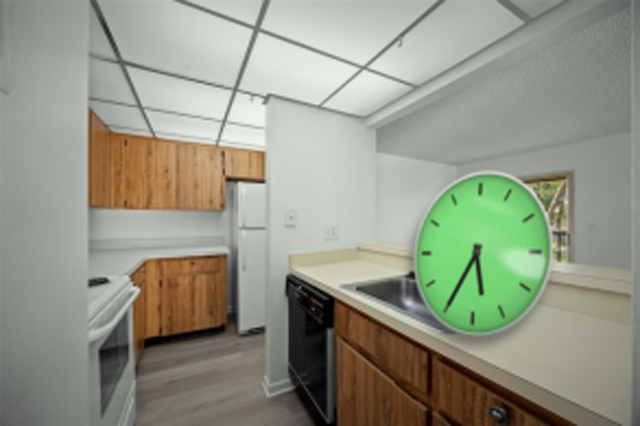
5:35
